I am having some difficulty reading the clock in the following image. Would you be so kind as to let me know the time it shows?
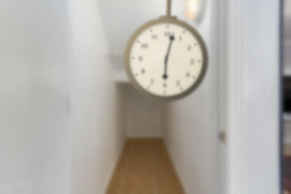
6:02
